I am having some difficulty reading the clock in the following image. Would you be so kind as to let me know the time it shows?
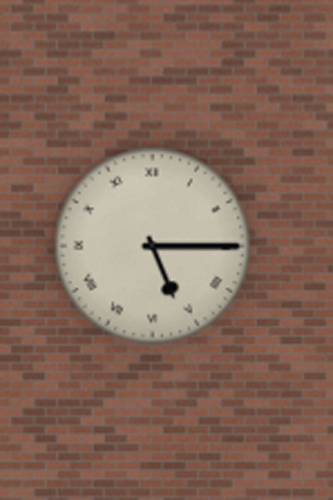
5:15
